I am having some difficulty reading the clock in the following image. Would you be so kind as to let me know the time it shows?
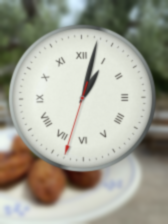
1:02:33
